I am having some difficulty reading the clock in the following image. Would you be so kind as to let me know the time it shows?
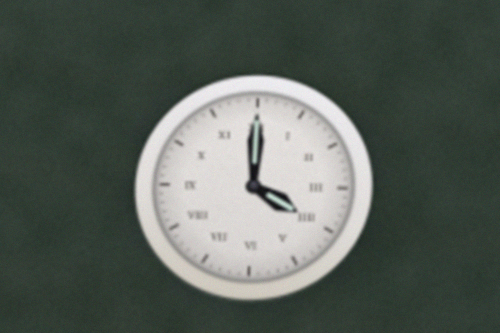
4:00
